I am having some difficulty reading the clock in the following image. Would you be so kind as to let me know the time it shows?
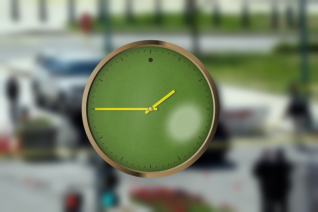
1:45
